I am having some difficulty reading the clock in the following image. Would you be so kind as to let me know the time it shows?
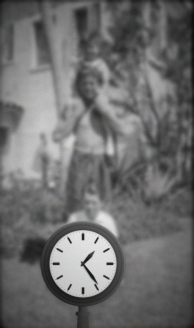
1:24
